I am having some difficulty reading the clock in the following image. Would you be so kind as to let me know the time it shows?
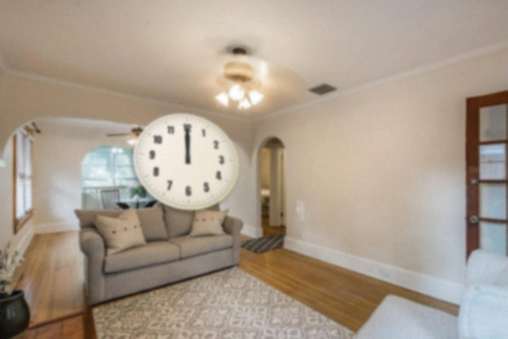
12:00
